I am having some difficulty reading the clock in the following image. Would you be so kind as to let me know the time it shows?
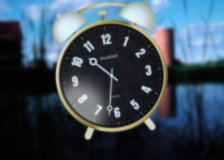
10:32
